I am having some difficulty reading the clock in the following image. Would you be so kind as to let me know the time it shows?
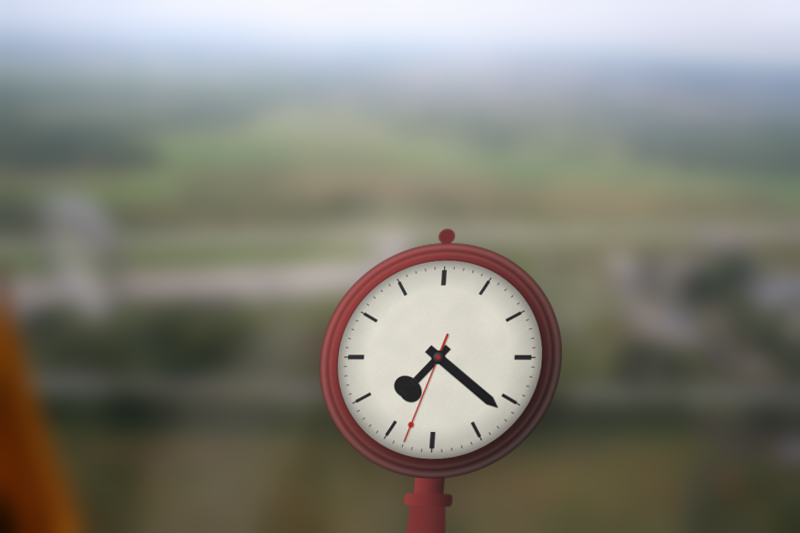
7:21:33
